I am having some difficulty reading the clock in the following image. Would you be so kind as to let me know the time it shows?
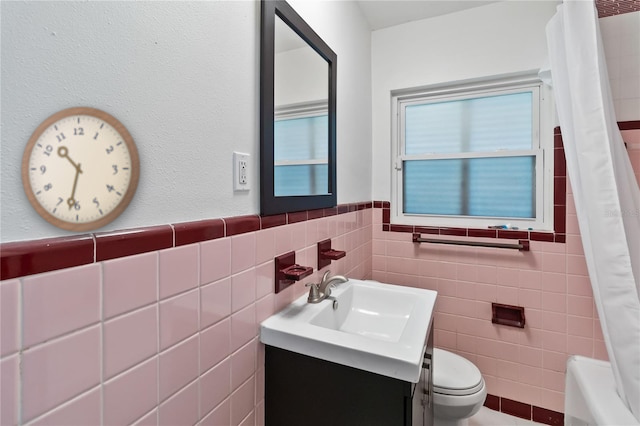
10:32
